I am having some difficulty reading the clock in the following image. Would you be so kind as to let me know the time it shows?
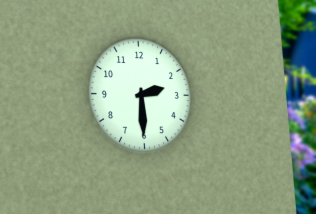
2:30
